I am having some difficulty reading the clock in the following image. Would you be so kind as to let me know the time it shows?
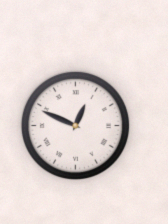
12:49
